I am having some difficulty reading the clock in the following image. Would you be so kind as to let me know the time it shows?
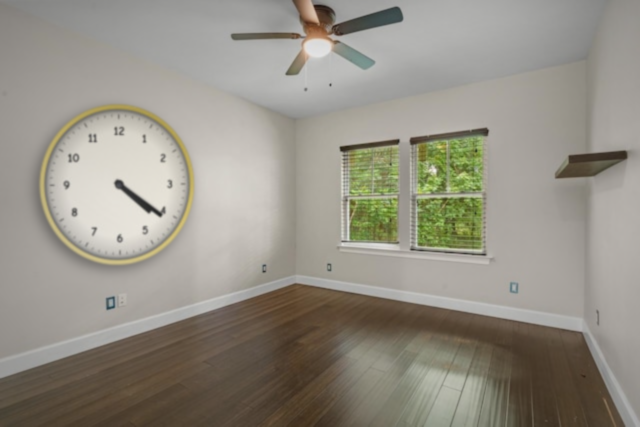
4:21
